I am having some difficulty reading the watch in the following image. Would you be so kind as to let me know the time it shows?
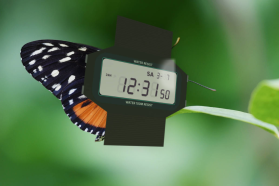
12:31:50
